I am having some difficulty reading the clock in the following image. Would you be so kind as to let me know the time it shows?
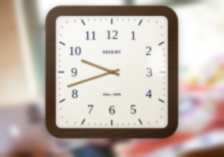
9:42
